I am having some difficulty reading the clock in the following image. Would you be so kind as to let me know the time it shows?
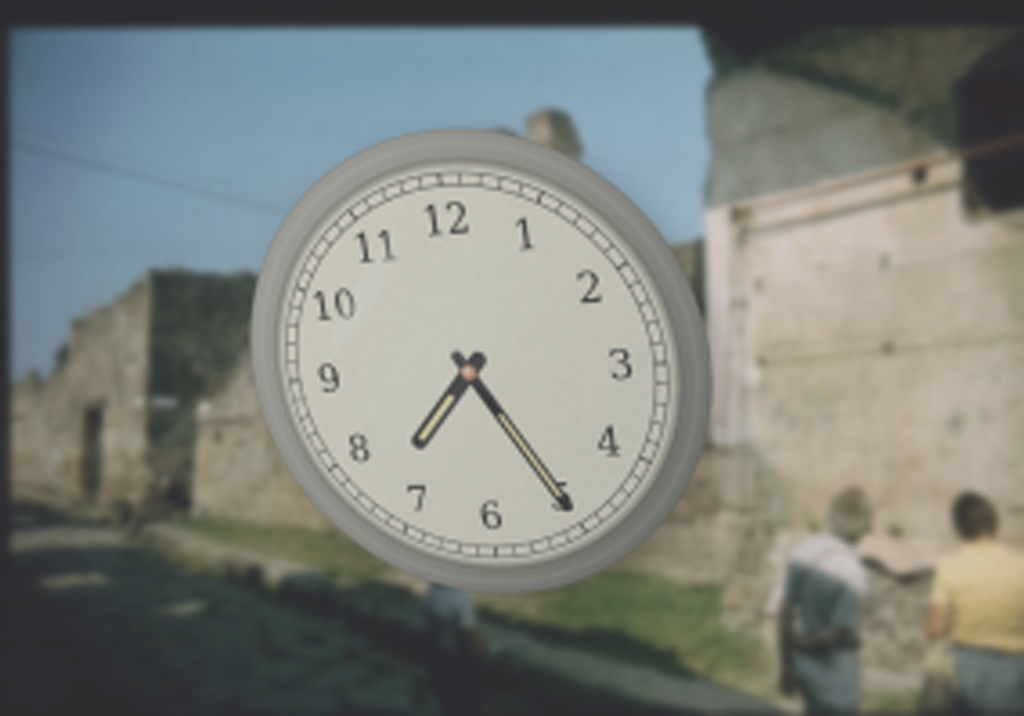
7:25
